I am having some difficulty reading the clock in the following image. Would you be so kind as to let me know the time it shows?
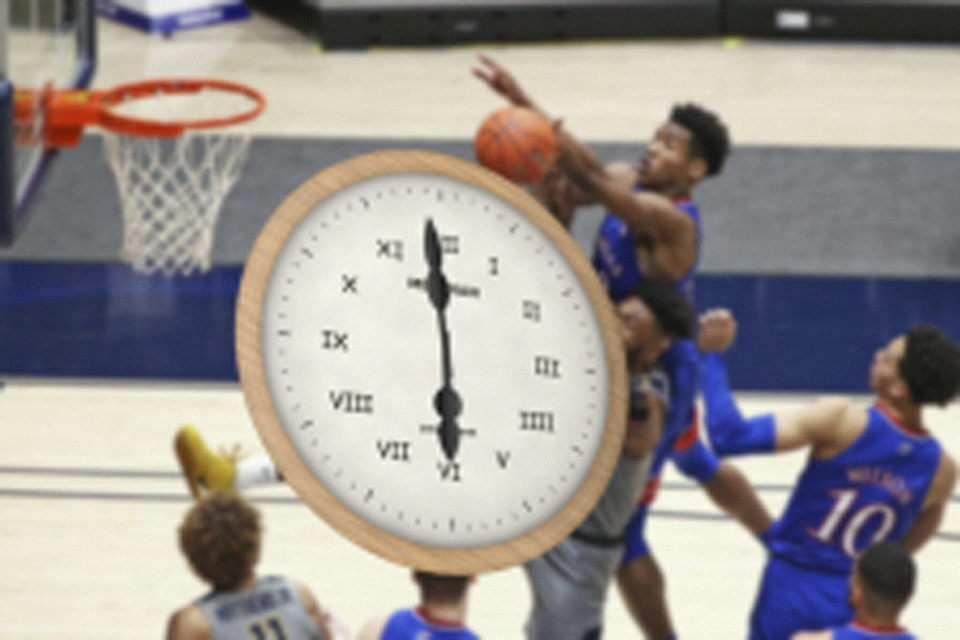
5:59
